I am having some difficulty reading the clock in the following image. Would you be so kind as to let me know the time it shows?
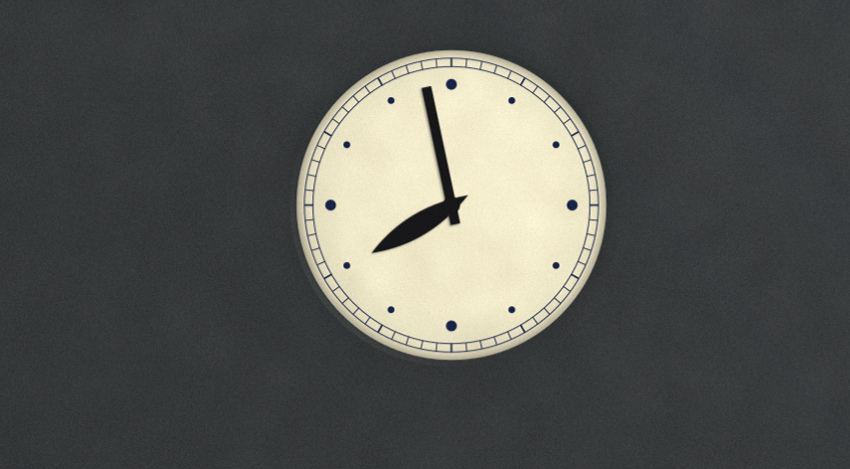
7:58
